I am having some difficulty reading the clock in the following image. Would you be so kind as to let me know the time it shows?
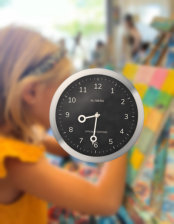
8:31
